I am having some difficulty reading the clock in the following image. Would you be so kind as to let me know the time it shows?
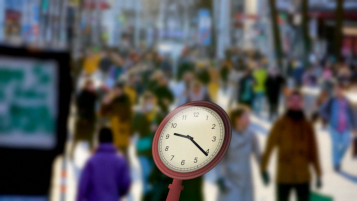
9:21
